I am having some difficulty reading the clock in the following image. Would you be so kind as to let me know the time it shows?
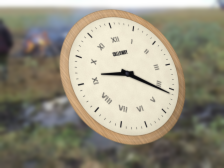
9:21
